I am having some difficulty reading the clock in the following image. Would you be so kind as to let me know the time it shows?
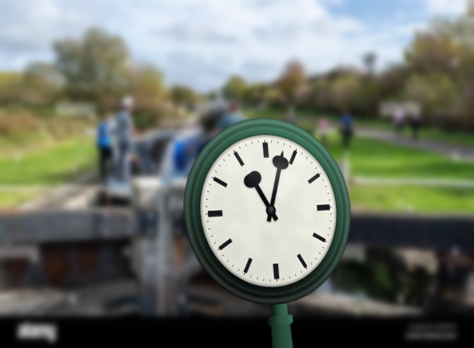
11:03
